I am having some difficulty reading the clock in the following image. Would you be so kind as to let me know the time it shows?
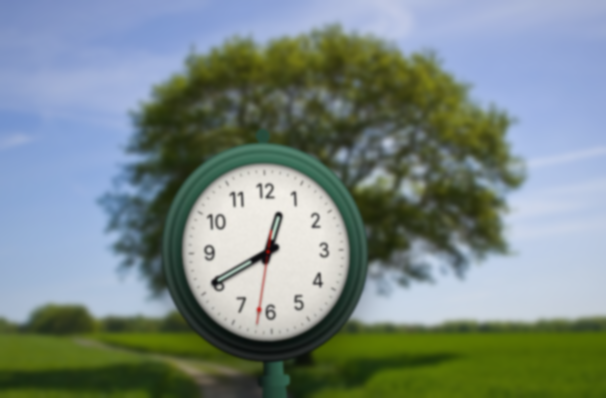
12:40:32
